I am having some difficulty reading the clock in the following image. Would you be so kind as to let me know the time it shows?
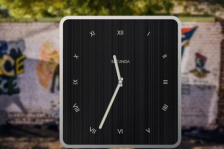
11:34
